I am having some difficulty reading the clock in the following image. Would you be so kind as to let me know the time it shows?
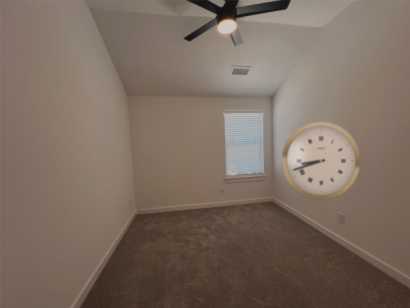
8:42
